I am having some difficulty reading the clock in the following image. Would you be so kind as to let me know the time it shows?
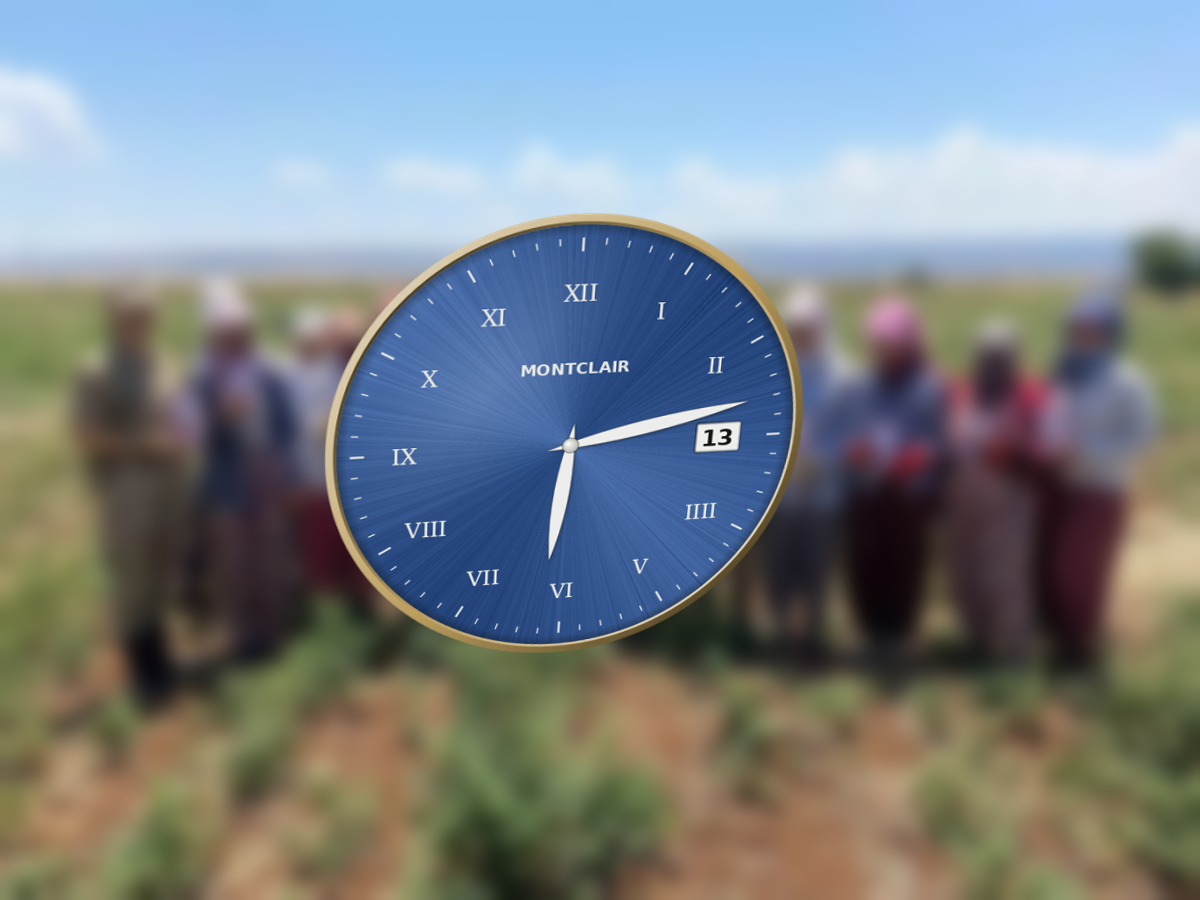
6:13
